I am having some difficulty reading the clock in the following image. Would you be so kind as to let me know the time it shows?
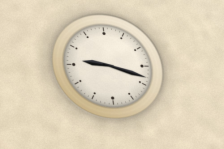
9:18
